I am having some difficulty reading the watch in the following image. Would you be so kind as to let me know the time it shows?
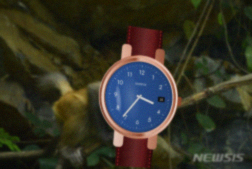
3:36
